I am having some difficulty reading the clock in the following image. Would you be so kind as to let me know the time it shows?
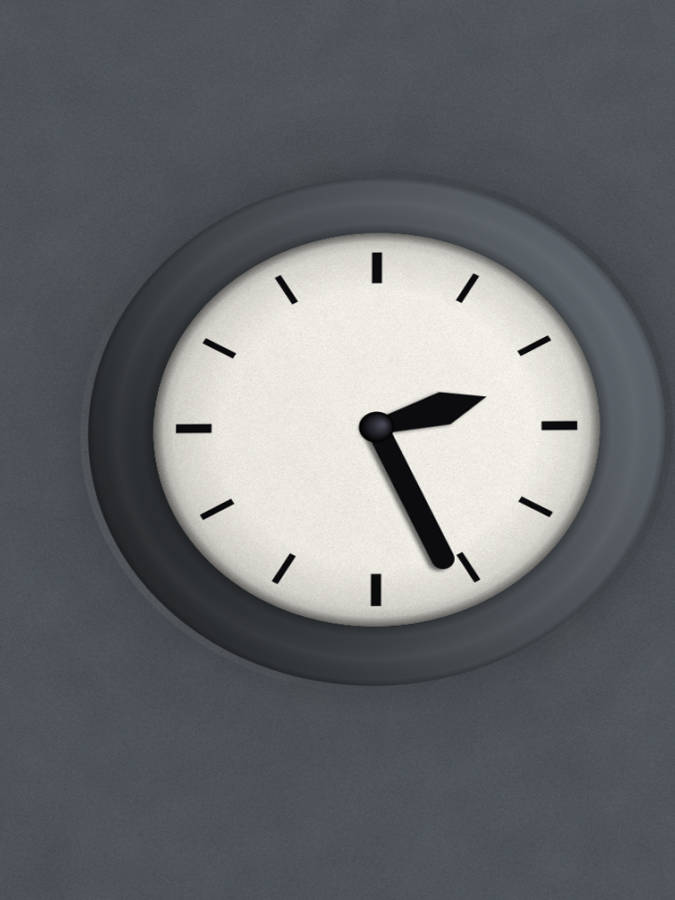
2:26
